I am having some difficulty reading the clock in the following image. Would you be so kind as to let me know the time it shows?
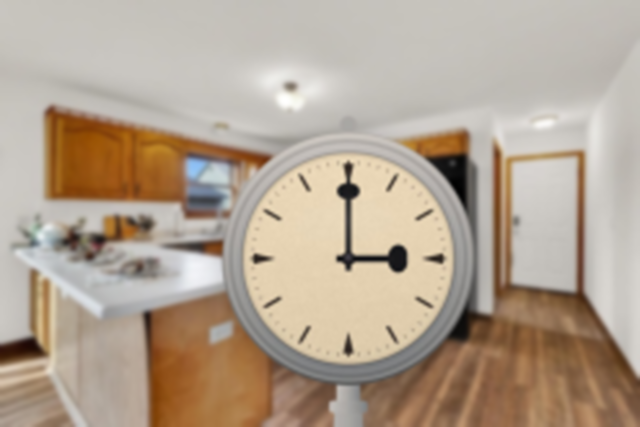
3:00
